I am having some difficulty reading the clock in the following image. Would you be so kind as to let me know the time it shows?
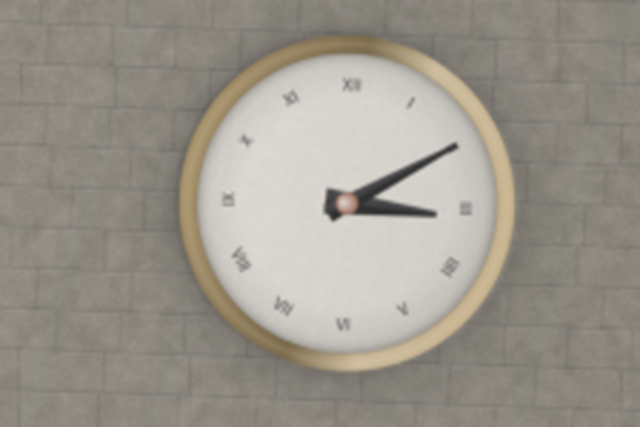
3:10
